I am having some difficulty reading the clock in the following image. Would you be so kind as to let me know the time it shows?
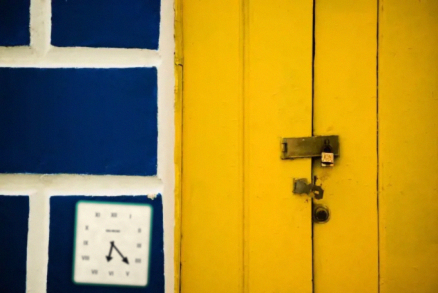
6:23
